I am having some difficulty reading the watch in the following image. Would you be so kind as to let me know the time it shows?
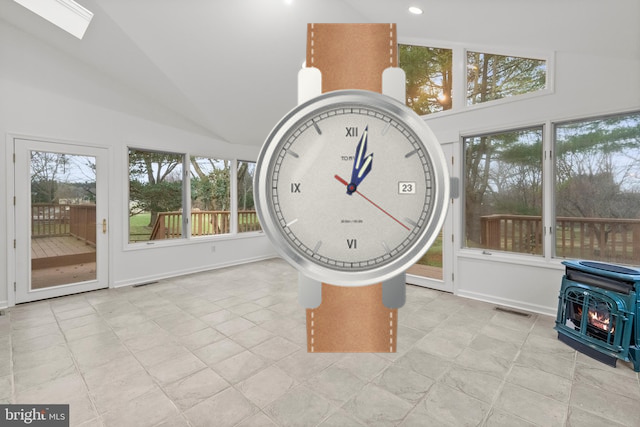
1:02:21
